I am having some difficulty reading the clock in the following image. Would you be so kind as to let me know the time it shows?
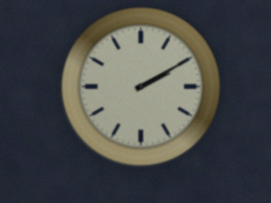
2:10
